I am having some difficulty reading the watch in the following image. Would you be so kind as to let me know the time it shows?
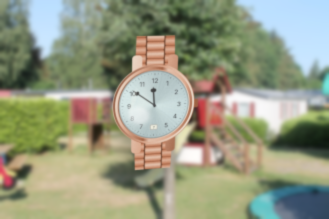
11:51
